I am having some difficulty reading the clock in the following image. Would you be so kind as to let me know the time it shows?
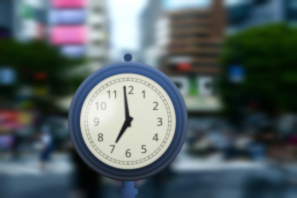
6:59
